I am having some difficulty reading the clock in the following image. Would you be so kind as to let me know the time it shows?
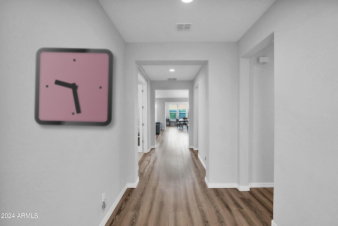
9:28
